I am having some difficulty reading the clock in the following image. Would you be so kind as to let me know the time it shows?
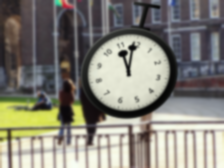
10:59
